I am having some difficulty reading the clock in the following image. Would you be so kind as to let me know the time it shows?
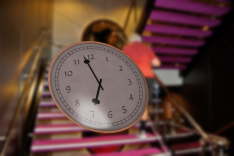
6:58
